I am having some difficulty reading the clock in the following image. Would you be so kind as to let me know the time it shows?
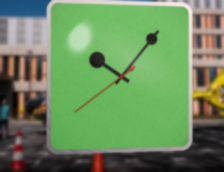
10:06:39
